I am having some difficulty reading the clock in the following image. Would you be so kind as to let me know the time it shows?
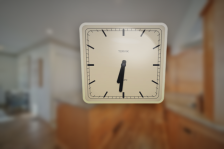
6:31
